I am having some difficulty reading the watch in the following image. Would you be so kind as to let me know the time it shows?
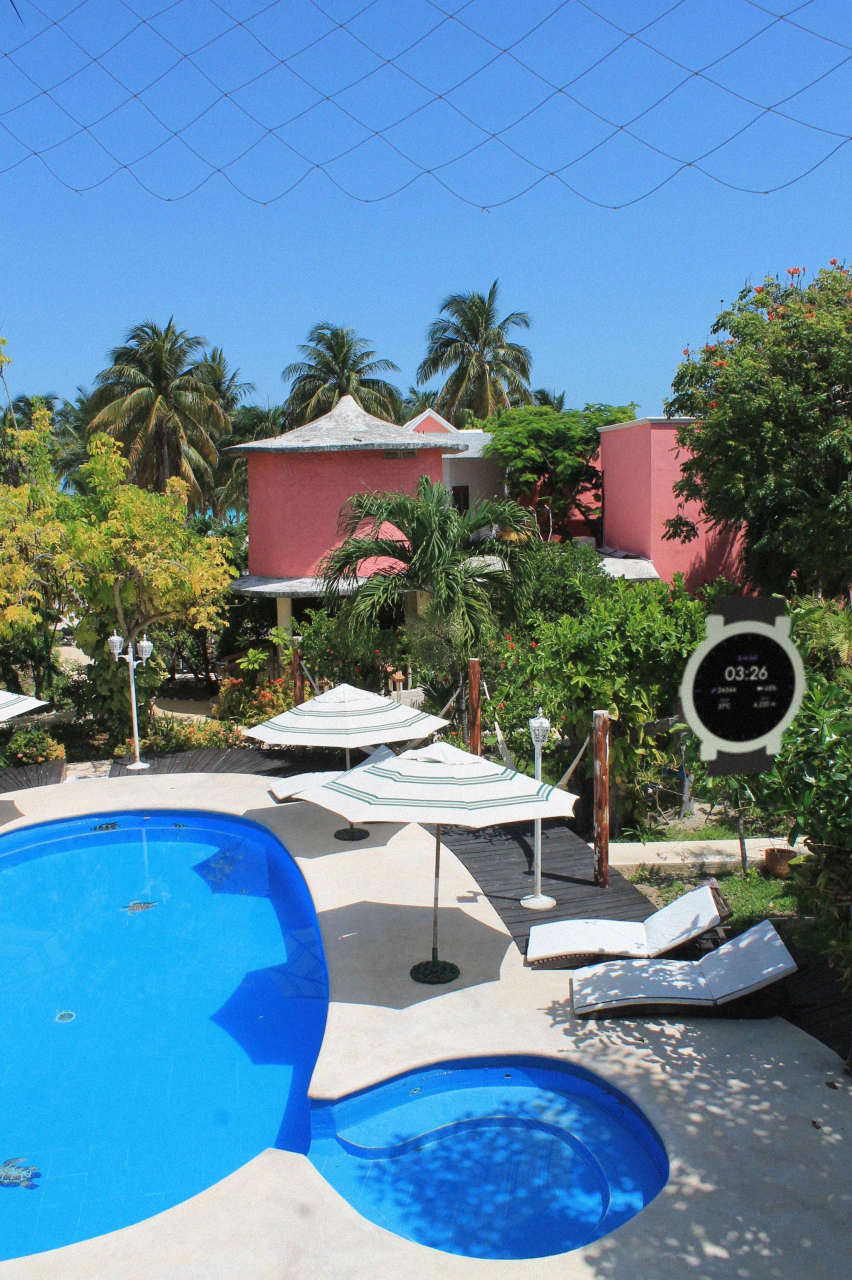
3:26
